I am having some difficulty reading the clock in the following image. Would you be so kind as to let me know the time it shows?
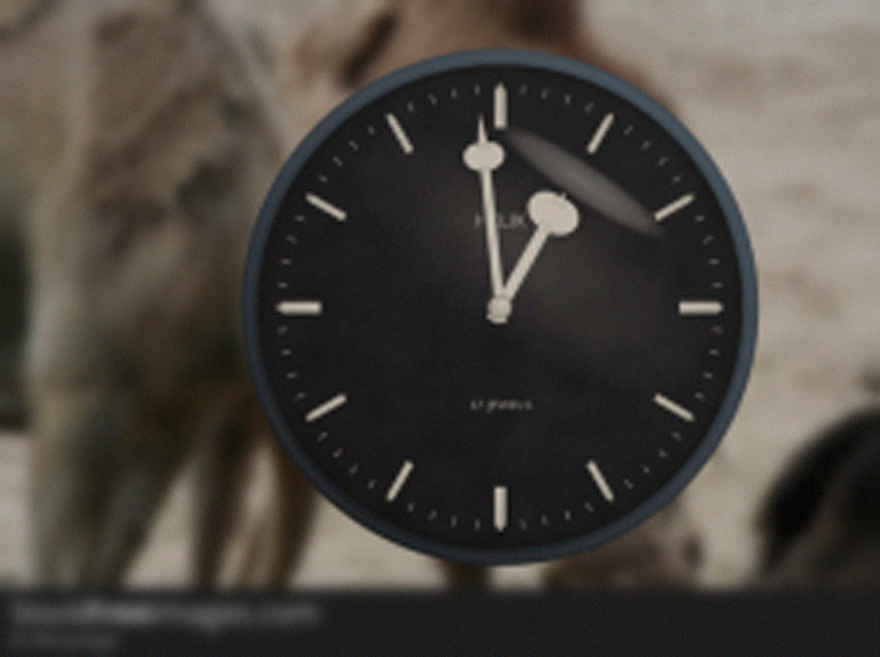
12:59
